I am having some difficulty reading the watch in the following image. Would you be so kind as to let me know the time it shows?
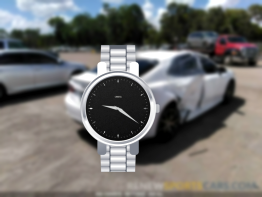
9:21
